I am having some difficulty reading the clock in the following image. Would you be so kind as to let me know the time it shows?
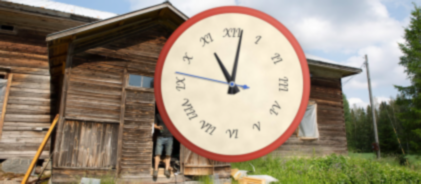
11:01:47
